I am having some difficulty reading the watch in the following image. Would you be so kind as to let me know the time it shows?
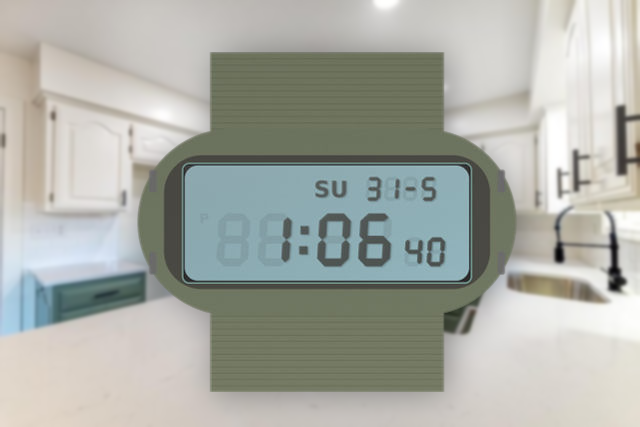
1:06:40
